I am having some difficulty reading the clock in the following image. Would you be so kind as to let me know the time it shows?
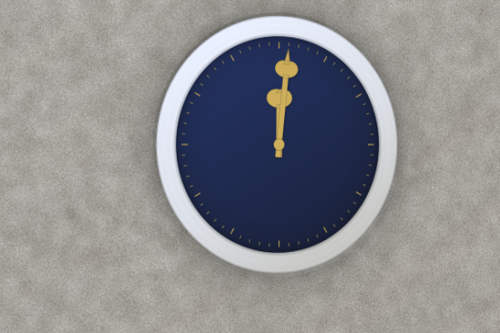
12:01
